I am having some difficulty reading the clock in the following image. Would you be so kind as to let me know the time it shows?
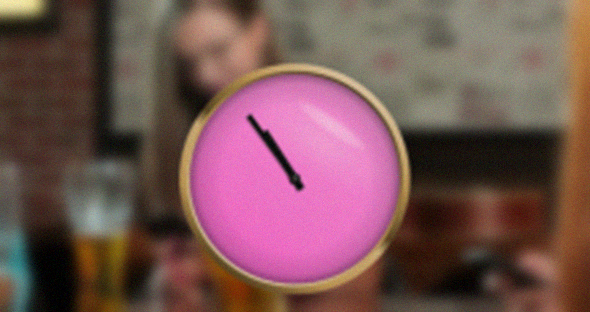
10:54
